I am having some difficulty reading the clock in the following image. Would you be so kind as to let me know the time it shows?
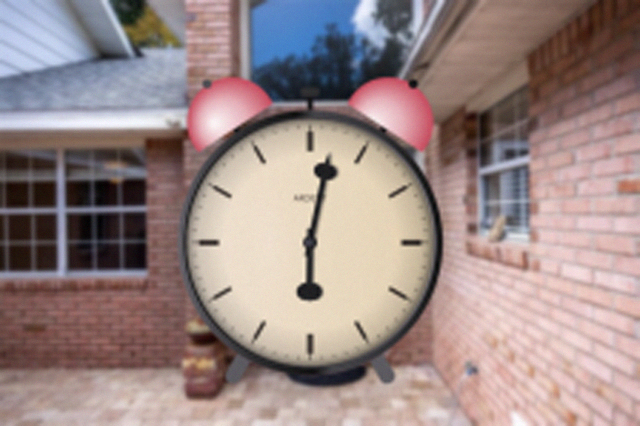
6:02
